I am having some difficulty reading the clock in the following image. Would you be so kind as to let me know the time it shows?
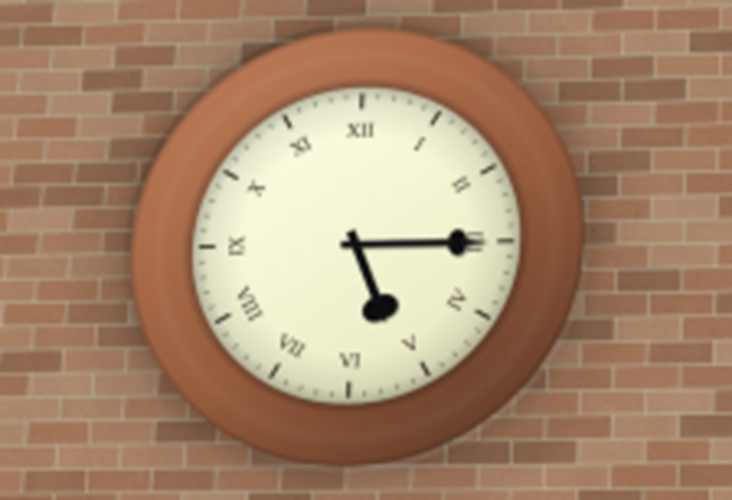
5:15
